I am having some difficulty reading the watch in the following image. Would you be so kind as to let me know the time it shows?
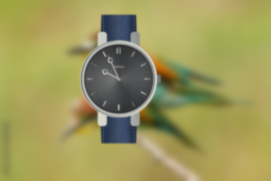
9:56
